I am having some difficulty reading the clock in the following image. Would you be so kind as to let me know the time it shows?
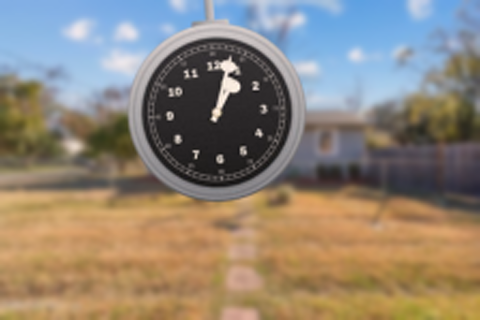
1:03
